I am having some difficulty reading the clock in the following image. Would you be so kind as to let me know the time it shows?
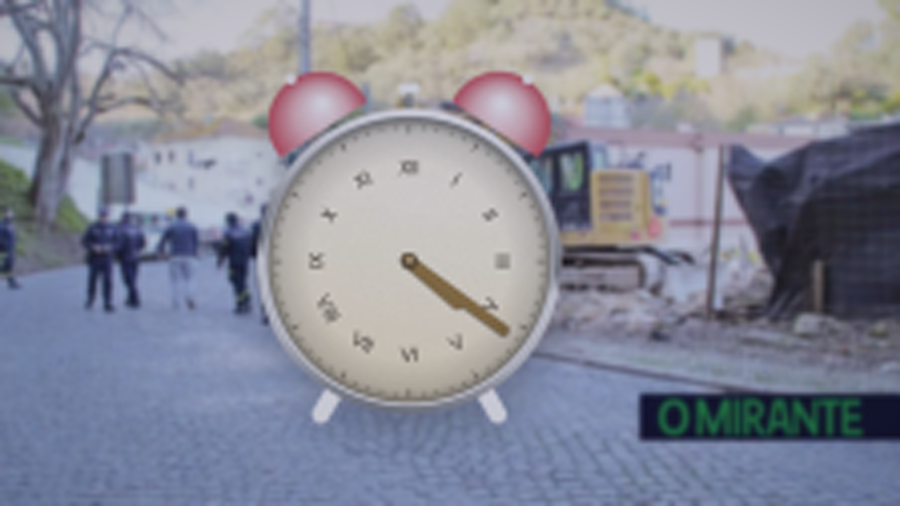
4:21
